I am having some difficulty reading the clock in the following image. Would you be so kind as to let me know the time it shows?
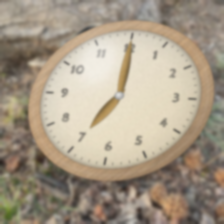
7:00
